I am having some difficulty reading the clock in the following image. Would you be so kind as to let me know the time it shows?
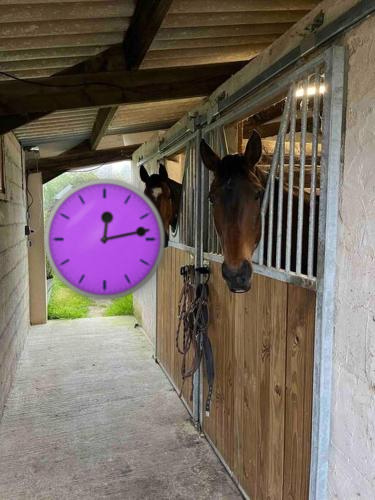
12:13
